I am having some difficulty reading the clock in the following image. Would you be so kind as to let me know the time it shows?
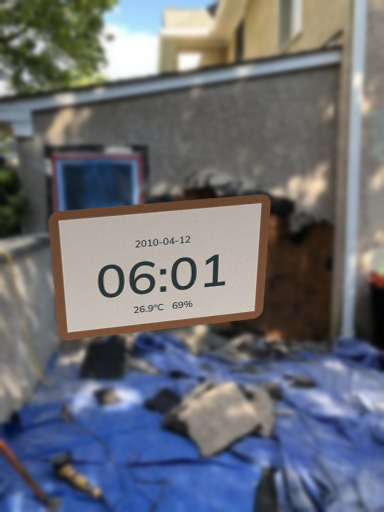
6:01
